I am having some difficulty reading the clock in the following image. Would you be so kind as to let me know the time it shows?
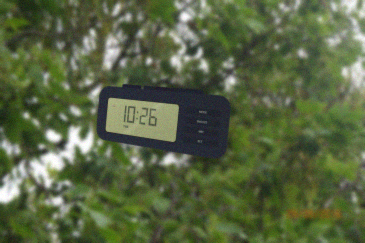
10:26
